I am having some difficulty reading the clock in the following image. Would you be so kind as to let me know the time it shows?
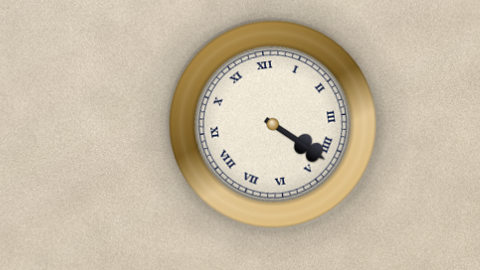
4:22
